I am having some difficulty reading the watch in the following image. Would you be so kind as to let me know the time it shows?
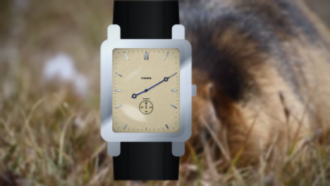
8:10
